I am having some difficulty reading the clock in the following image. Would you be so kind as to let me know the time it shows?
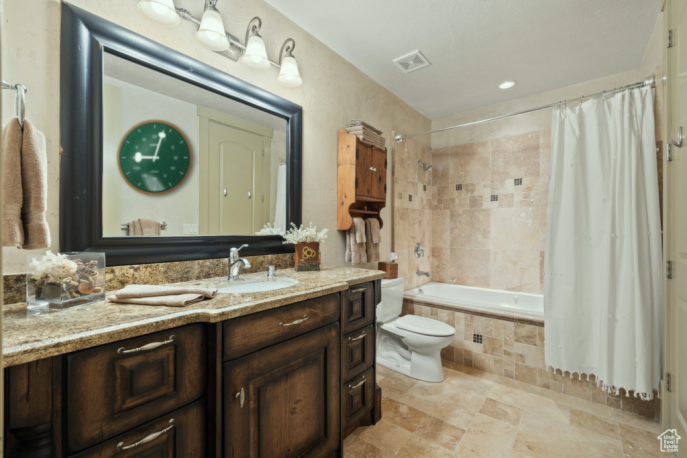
9:03
